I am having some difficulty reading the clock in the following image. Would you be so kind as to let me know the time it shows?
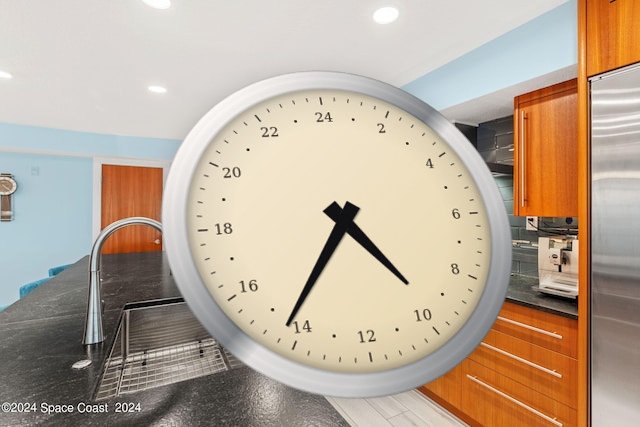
9:36
